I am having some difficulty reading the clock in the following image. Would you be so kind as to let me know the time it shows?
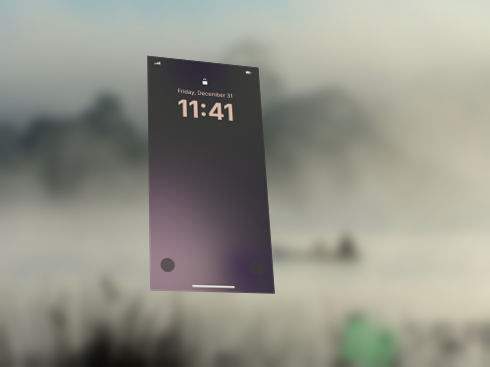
11:41
